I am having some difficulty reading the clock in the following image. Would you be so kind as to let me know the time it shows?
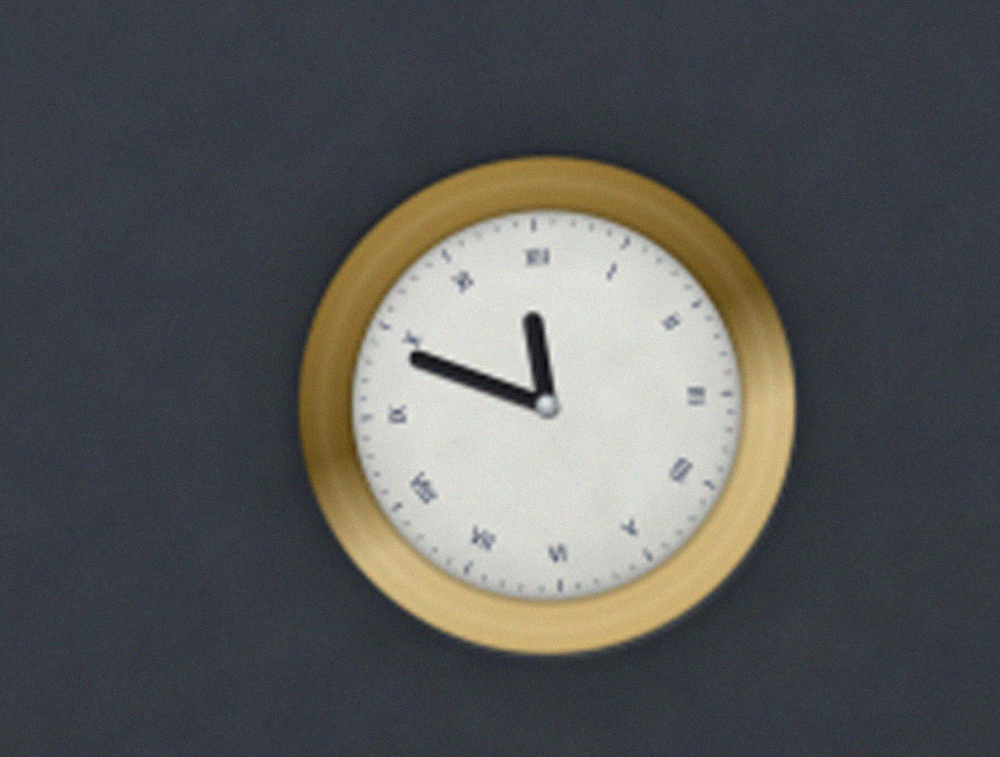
11:49
